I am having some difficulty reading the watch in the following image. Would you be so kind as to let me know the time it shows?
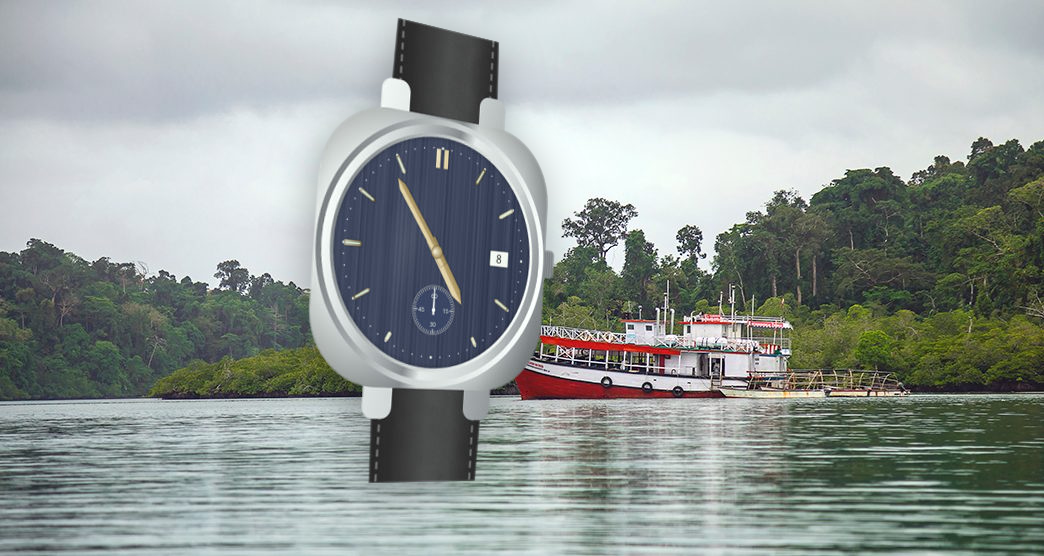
4:54
